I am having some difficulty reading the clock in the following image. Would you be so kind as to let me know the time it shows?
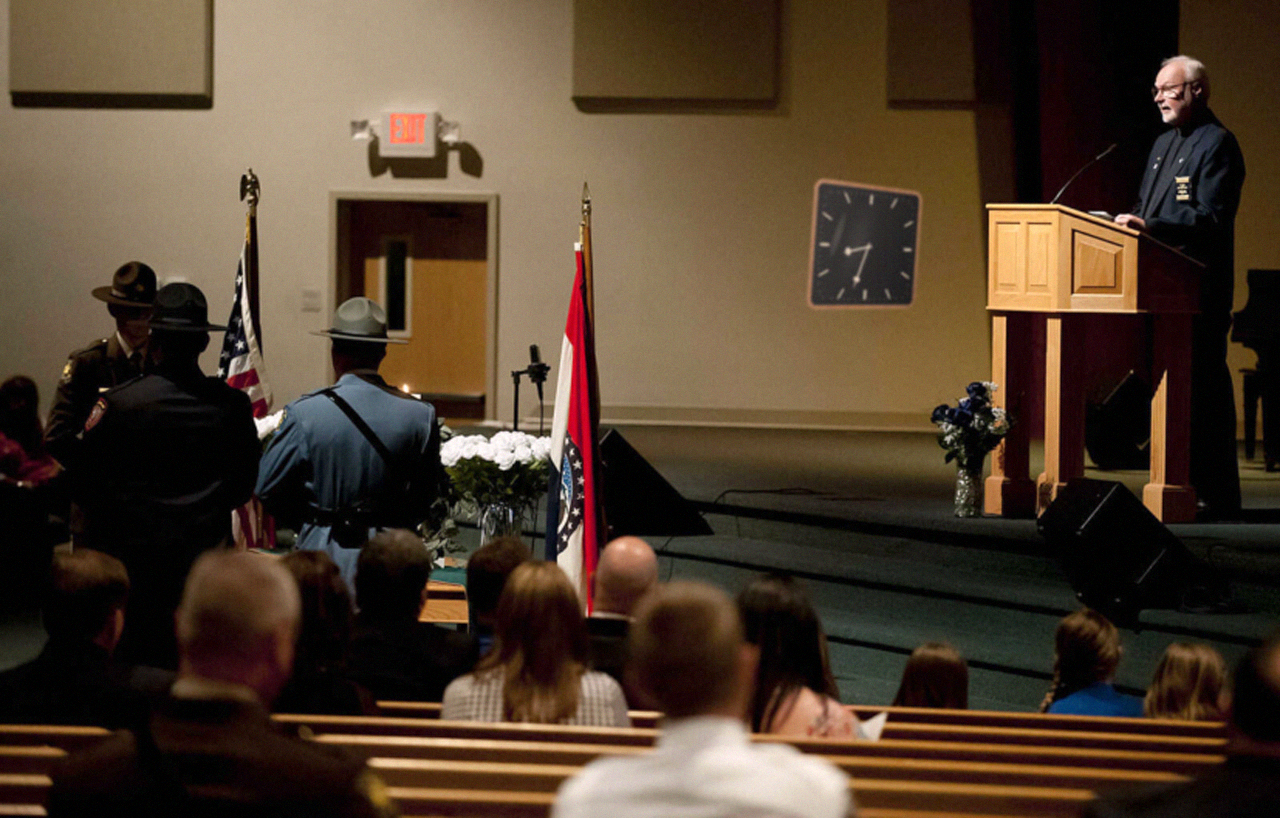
8:33
